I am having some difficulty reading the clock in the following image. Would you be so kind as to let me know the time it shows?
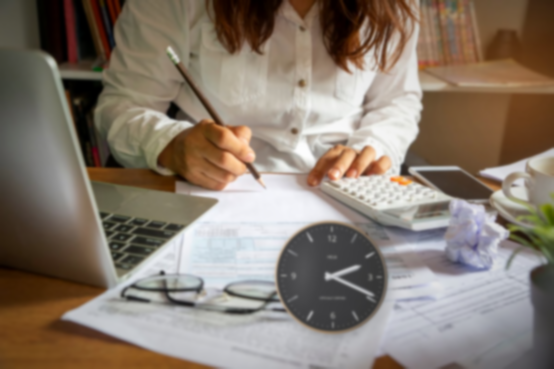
2:19
